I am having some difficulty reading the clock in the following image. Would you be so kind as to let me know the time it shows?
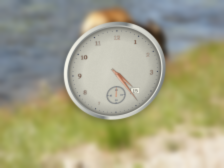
4:24
